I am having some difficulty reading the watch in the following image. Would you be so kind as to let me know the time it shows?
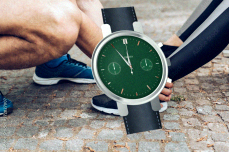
11:55
